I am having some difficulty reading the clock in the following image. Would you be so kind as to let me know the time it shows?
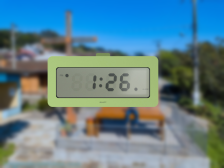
1:26
